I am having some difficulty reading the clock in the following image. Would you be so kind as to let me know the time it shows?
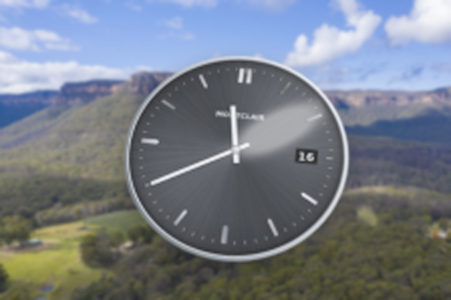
11:40
